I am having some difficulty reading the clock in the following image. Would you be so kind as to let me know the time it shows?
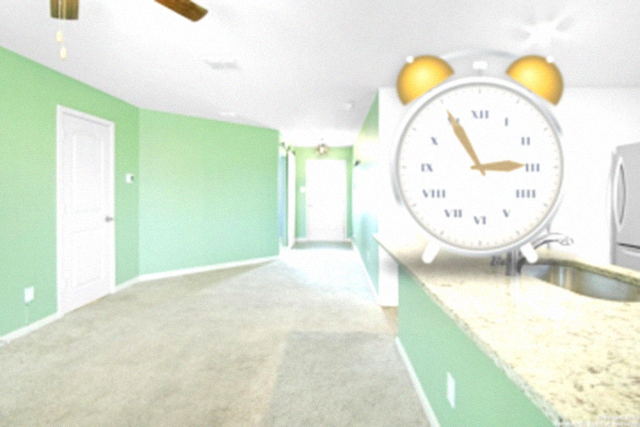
2:55
